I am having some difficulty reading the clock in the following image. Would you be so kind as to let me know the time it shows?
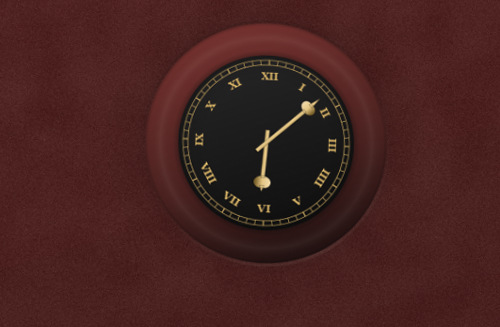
6:08
